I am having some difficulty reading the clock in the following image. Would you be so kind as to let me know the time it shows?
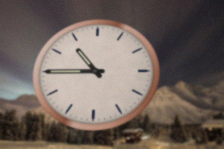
10:45
